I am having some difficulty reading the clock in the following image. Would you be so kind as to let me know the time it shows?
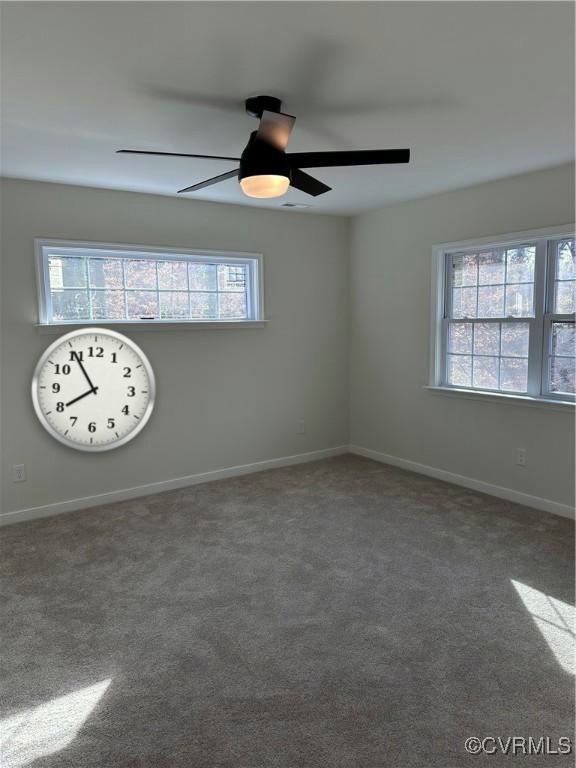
7:55
